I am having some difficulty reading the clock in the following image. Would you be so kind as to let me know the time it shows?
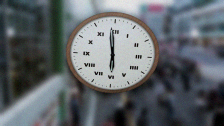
5:59
